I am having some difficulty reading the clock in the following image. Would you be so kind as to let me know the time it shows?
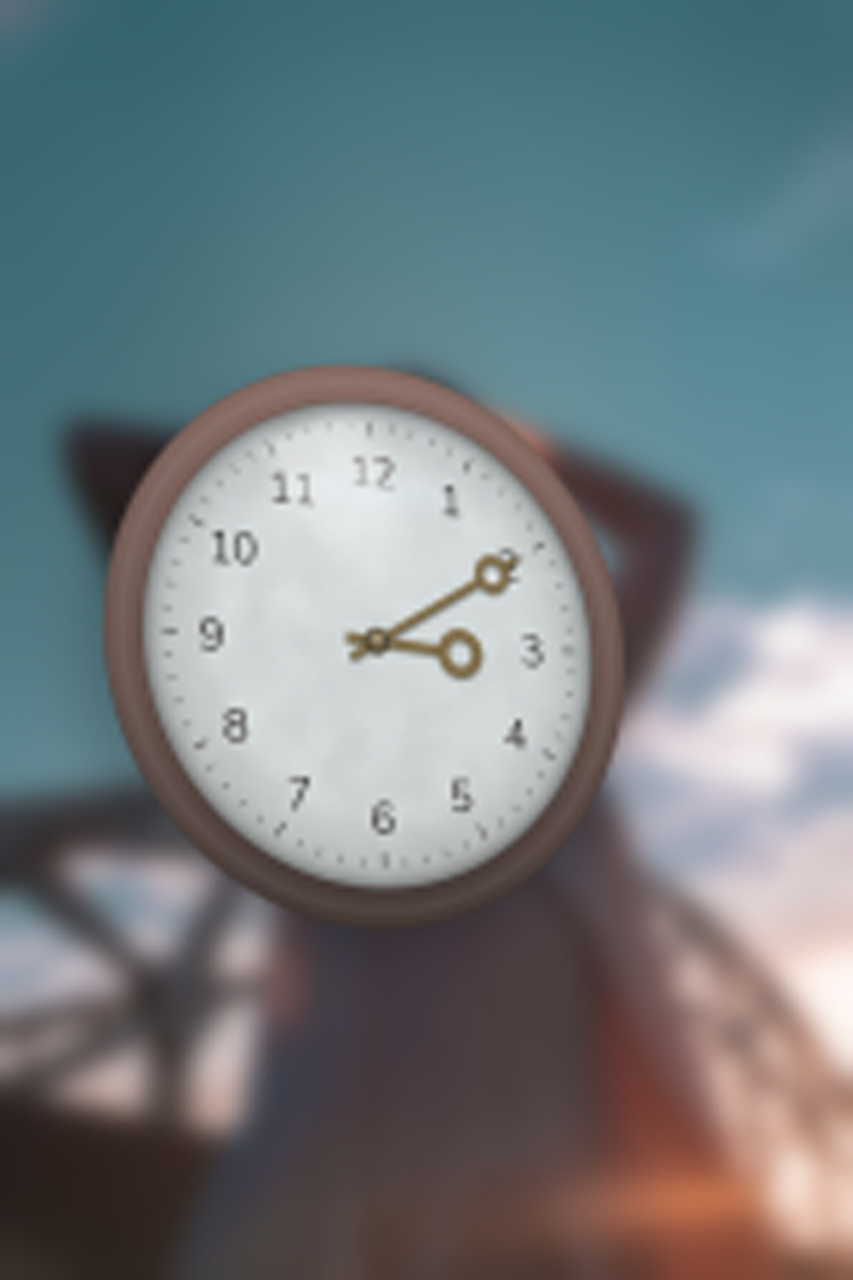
3:10
